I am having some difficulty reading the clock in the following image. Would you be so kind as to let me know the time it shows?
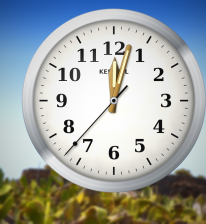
12:02:37
